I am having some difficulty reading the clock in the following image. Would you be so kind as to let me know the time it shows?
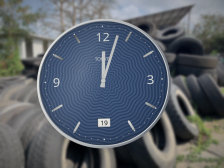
12:03
